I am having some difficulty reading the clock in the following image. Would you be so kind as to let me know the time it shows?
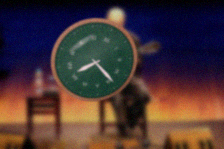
7:19
